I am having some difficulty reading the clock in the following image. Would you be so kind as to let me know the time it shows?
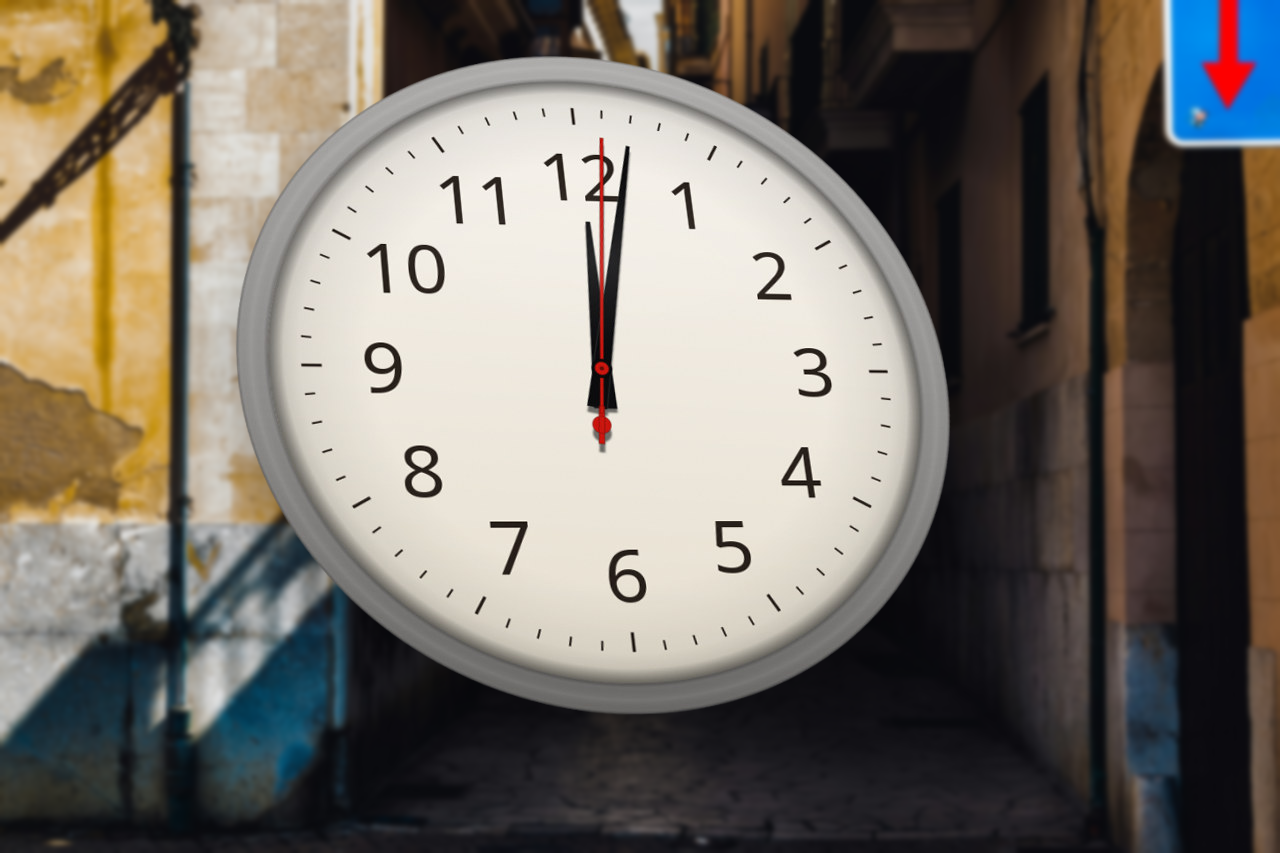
12:02:01
